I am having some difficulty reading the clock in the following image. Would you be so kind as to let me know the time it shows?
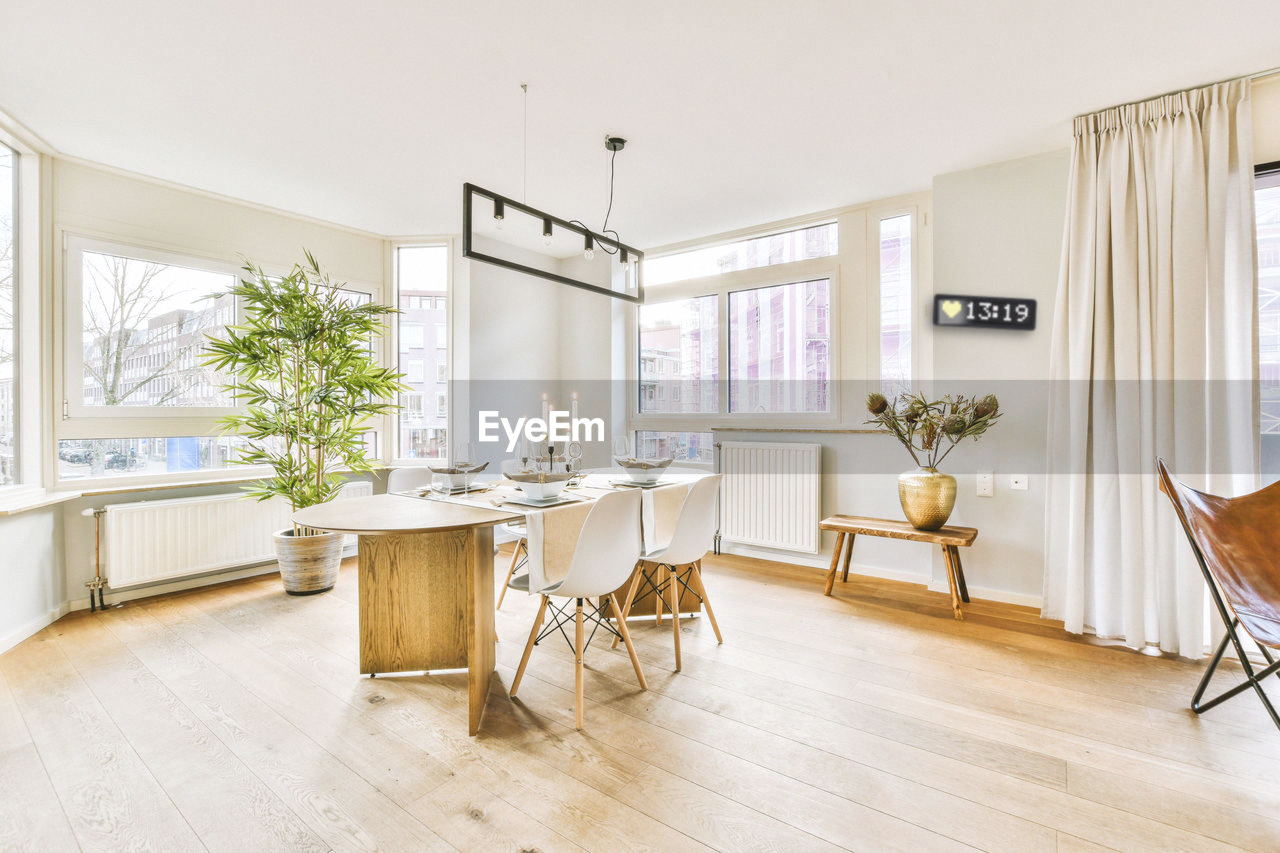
13:19
